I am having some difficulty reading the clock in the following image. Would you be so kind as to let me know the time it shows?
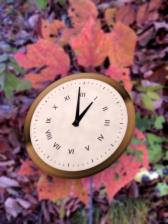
12:59
